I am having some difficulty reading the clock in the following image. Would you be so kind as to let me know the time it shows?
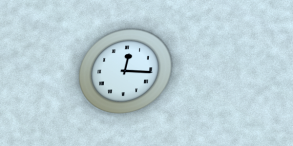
12:16
